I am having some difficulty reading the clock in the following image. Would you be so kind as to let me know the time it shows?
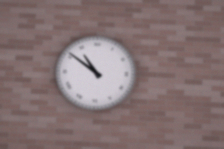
10:51
